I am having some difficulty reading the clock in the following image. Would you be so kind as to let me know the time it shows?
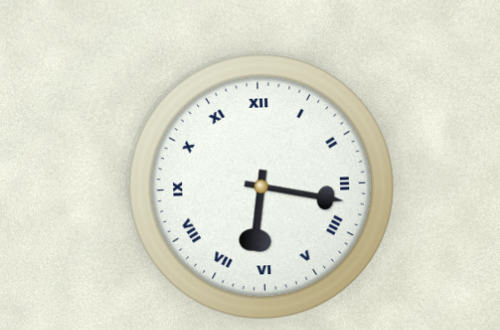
6:17
